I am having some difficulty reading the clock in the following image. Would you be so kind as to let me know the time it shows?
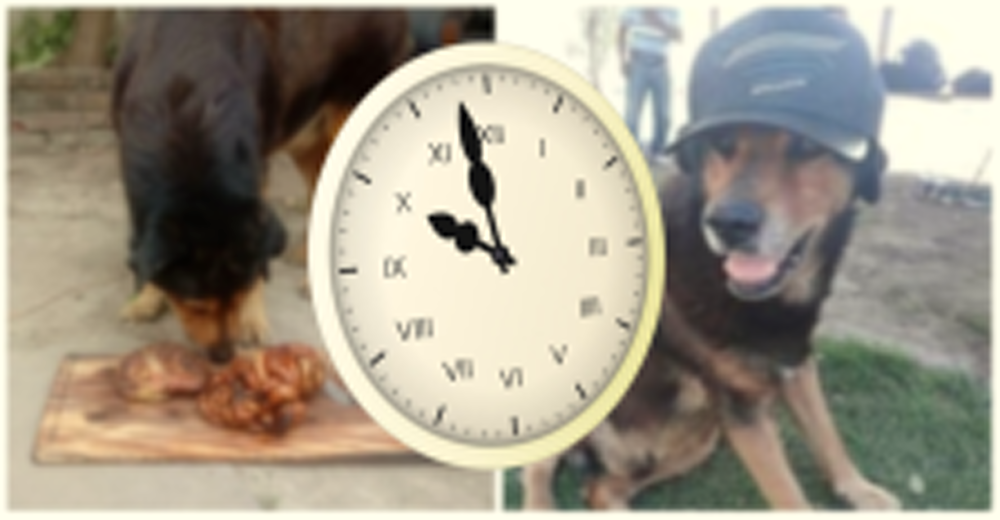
9:58
